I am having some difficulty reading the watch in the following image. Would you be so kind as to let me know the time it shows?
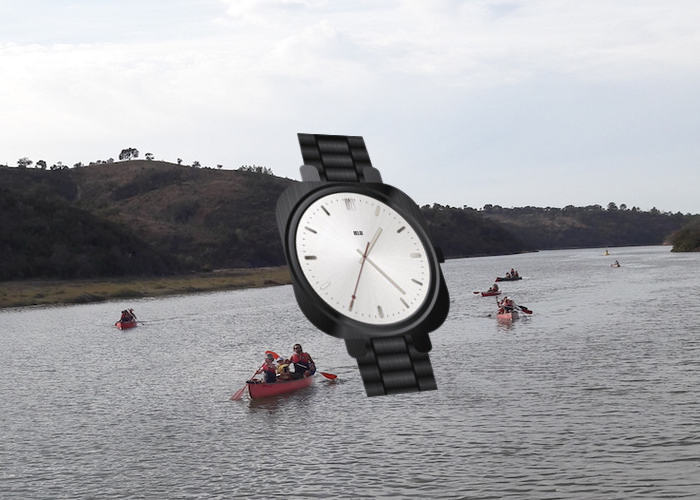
1:23:35
